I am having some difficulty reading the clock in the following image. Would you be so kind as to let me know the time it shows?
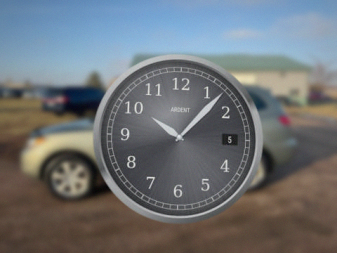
10:07
